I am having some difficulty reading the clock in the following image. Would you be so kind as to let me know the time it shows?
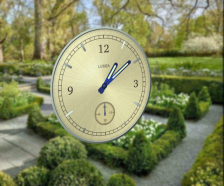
1:09
